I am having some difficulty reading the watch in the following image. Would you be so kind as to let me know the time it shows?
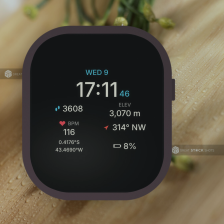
17:11:46
